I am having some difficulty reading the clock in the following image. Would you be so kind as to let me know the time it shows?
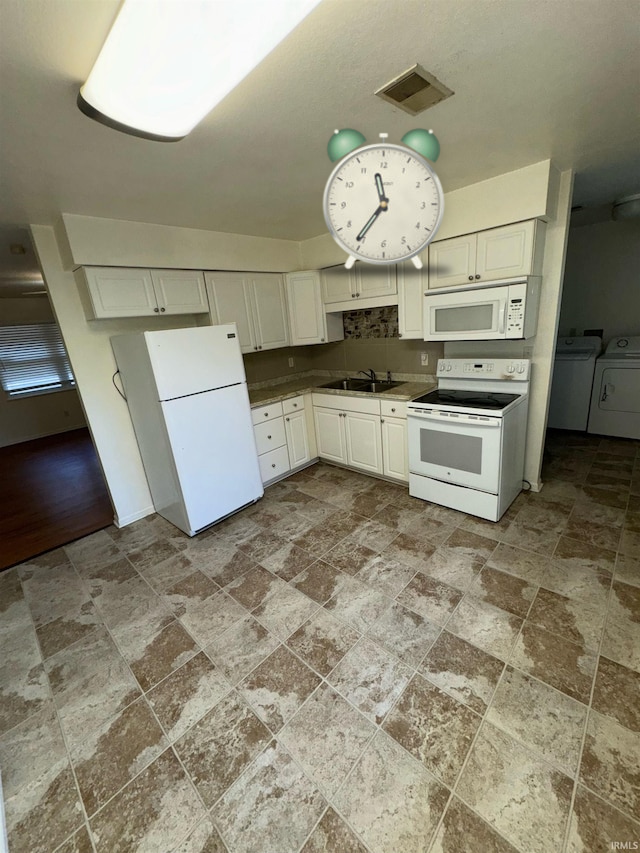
11:36
